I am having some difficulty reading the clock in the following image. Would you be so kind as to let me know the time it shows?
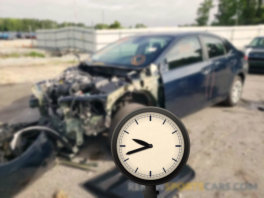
9:42
